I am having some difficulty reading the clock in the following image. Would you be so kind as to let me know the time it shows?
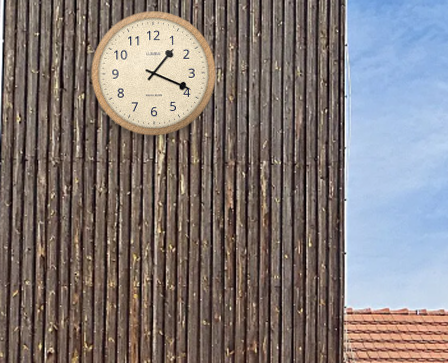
1:19
